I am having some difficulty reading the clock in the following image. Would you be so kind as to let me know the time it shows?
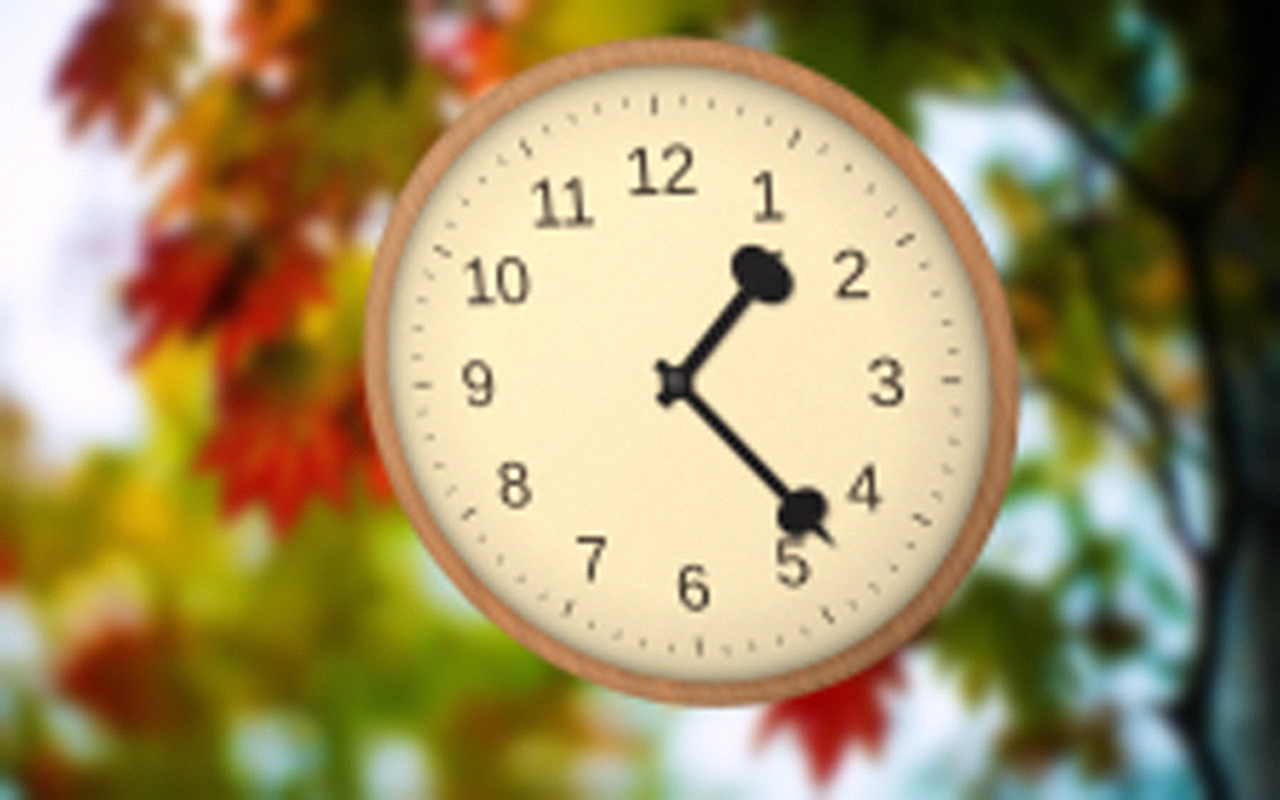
1:23
